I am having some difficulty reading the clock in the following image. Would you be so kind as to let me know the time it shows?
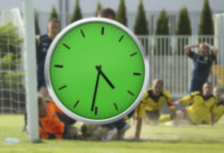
4:31
